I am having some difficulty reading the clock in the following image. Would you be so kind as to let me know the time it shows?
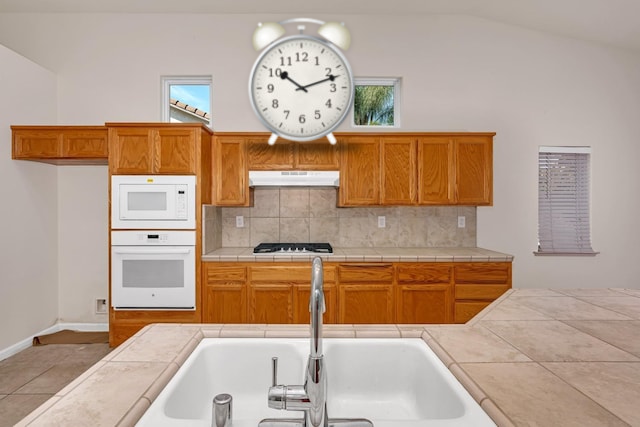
10:12
